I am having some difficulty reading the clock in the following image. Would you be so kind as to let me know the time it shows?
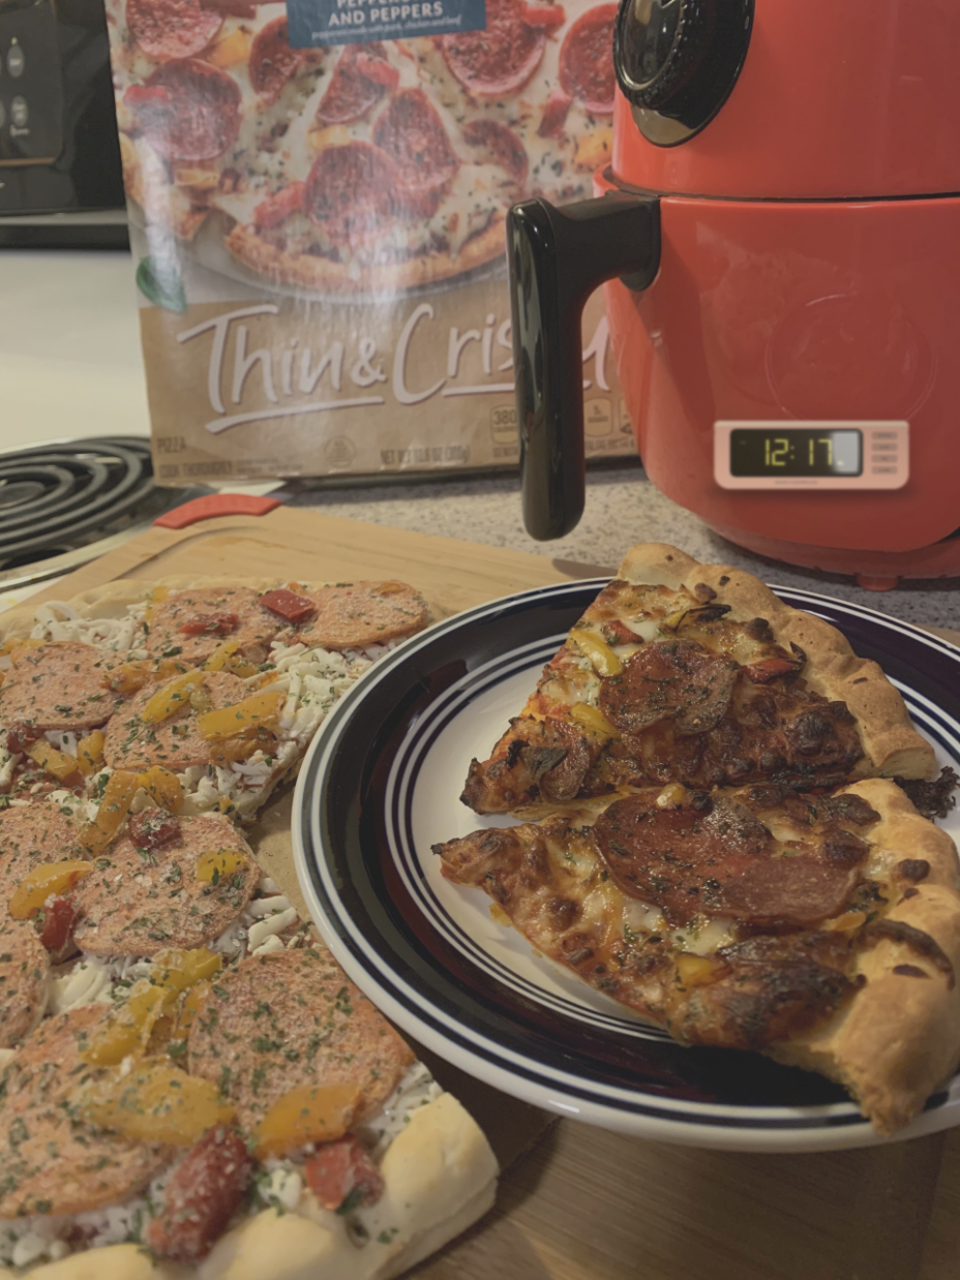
12:17
